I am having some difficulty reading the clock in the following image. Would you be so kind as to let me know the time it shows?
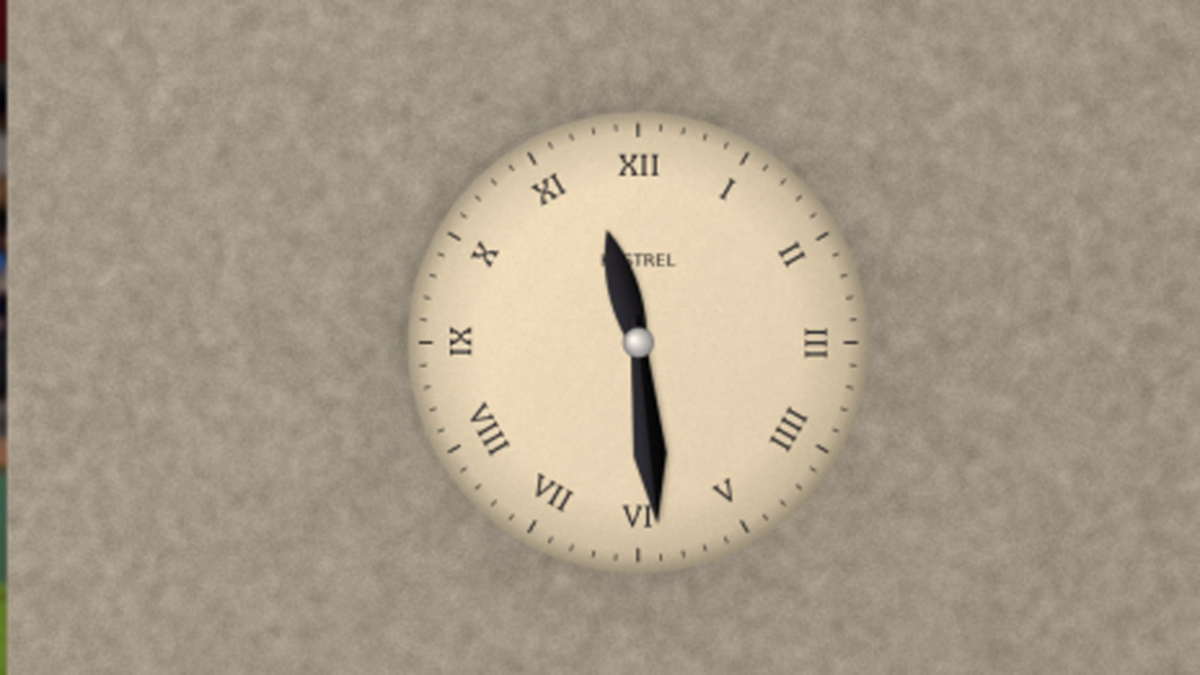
11:29
